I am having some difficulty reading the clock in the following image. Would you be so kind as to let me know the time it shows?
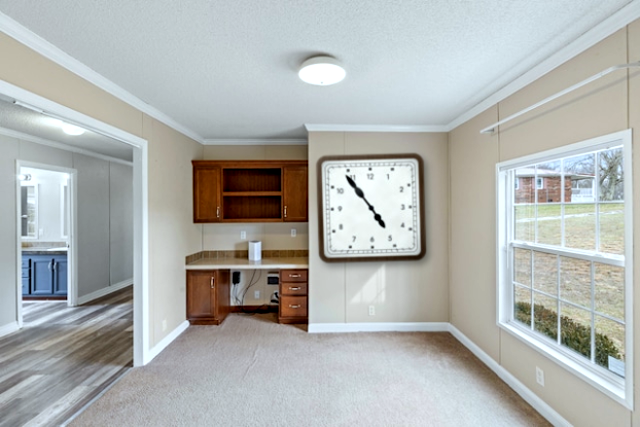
4:54
